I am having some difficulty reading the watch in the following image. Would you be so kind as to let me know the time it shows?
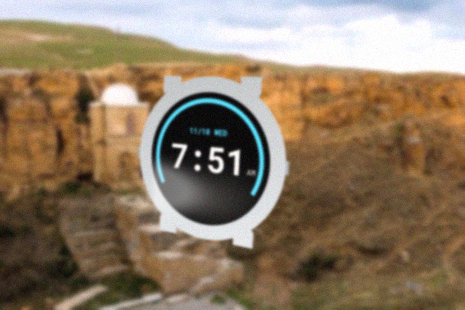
7:51
